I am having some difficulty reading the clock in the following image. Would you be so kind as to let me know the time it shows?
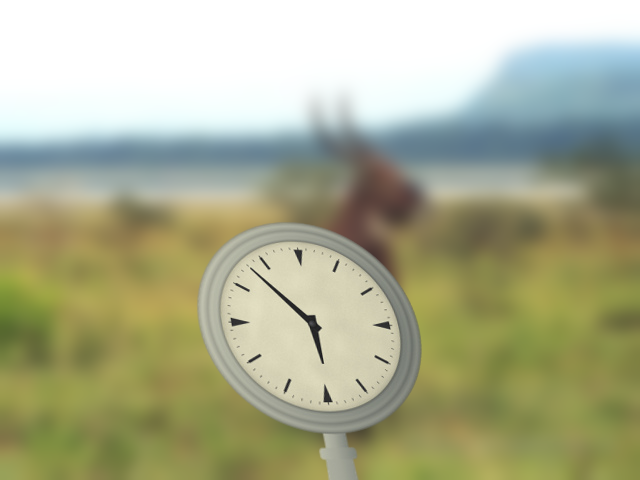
5:53
